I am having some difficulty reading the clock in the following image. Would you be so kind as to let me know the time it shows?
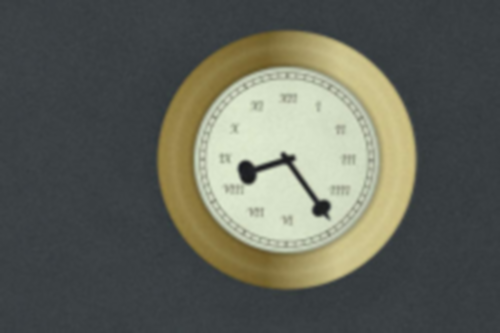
8:24
